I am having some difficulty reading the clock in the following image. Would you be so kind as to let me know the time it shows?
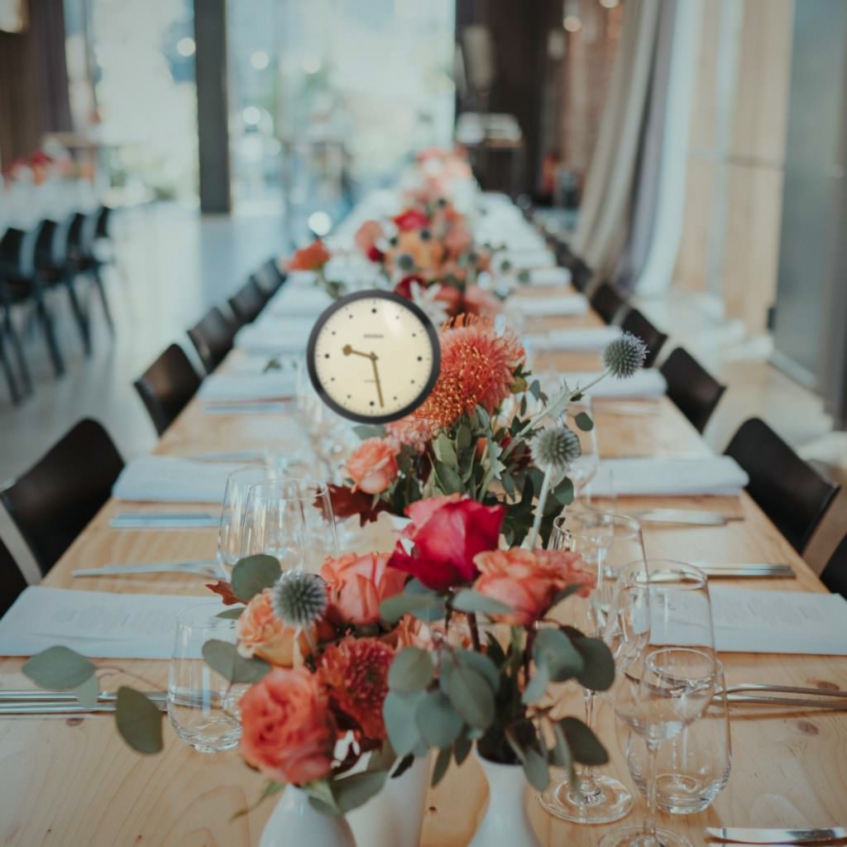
9:28
